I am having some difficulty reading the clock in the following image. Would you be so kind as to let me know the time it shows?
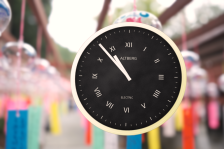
10:53
